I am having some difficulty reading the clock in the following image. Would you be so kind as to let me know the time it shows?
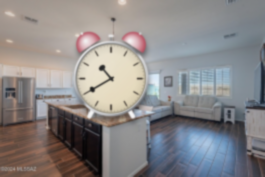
10:40
